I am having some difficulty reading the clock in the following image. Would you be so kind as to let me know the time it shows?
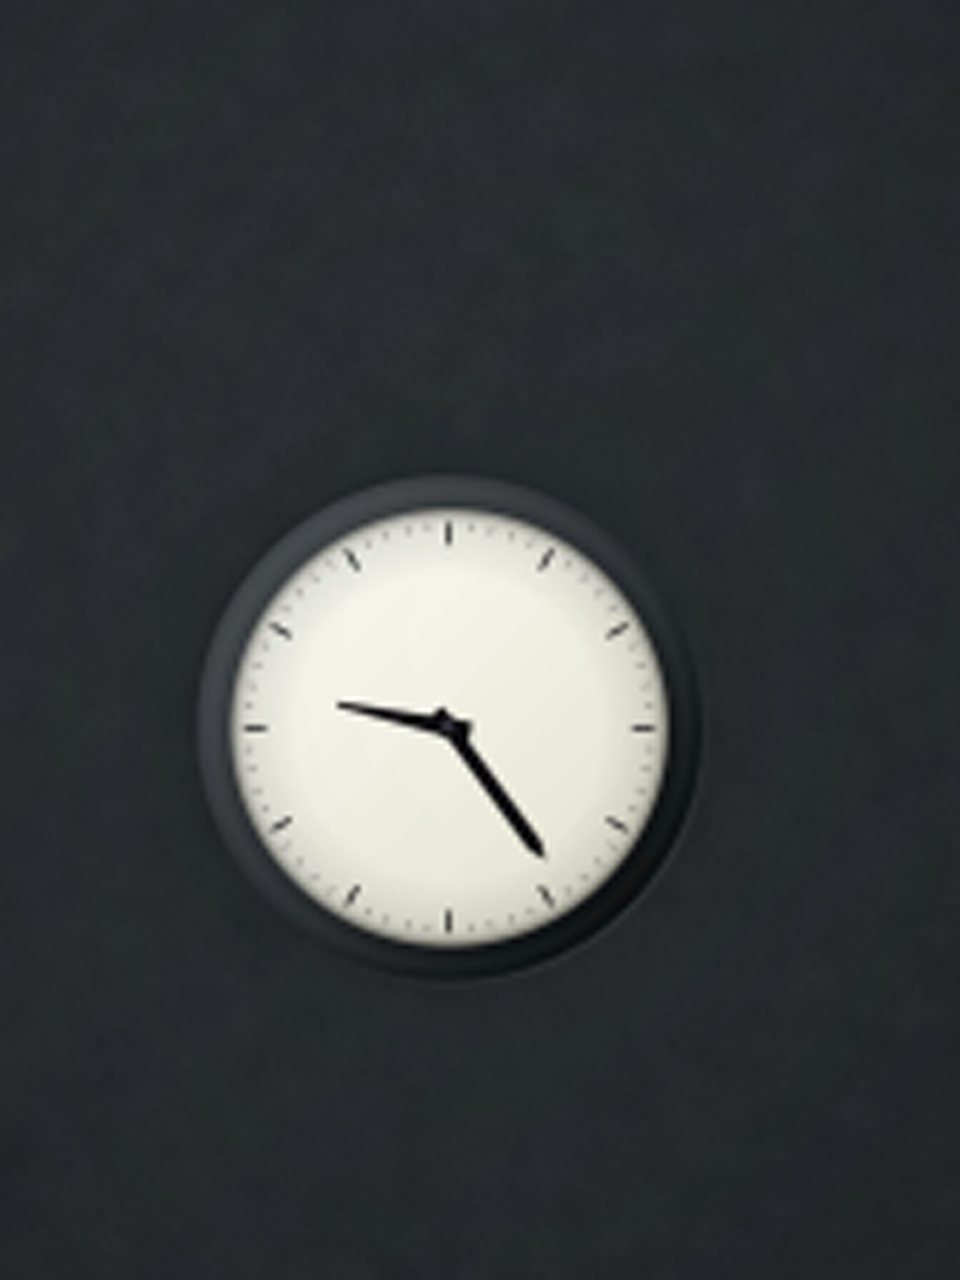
9:24
